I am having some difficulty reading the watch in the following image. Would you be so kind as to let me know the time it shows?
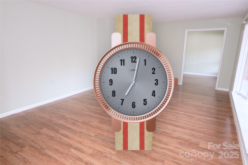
7:02
